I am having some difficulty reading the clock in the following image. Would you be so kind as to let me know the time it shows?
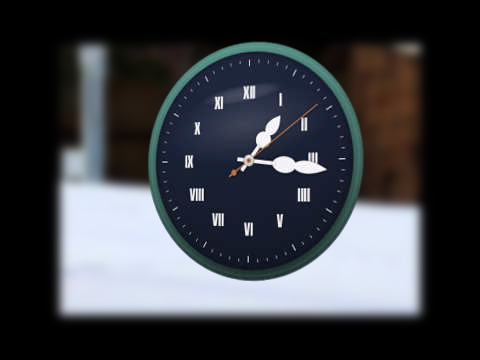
1:16:09
